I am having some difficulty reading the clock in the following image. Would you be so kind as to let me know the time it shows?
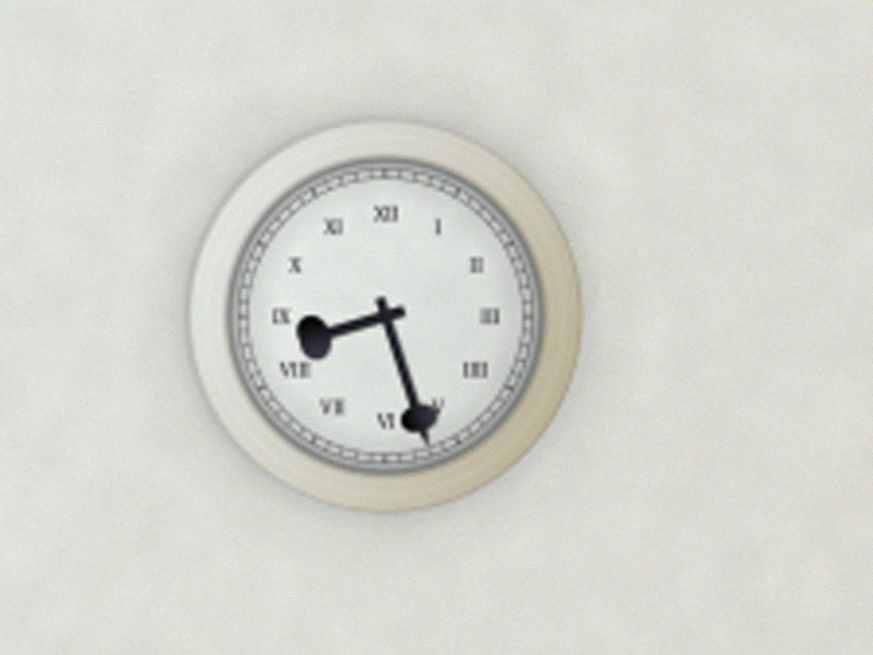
8:27
